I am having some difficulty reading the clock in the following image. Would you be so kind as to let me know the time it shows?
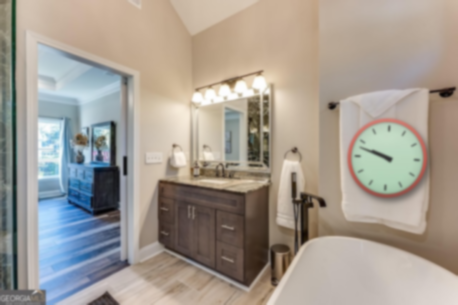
9:48
